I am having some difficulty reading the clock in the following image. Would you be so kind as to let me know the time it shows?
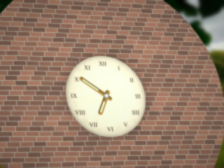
6:51
